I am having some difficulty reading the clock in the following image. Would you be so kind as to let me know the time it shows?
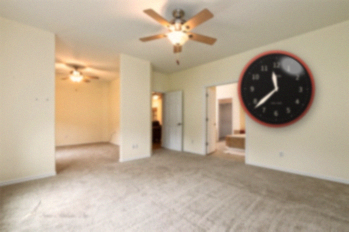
11:38
